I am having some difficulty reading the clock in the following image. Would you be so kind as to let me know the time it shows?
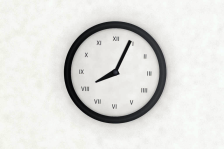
8:04
